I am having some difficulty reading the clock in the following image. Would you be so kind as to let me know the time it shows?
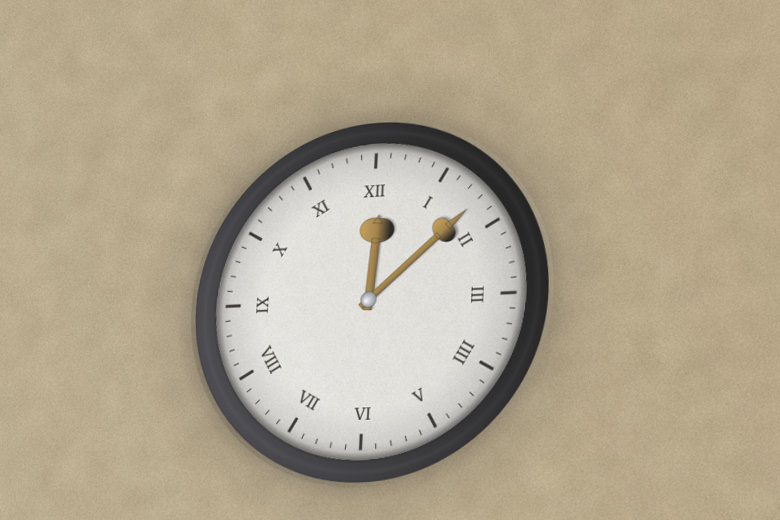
12:08
